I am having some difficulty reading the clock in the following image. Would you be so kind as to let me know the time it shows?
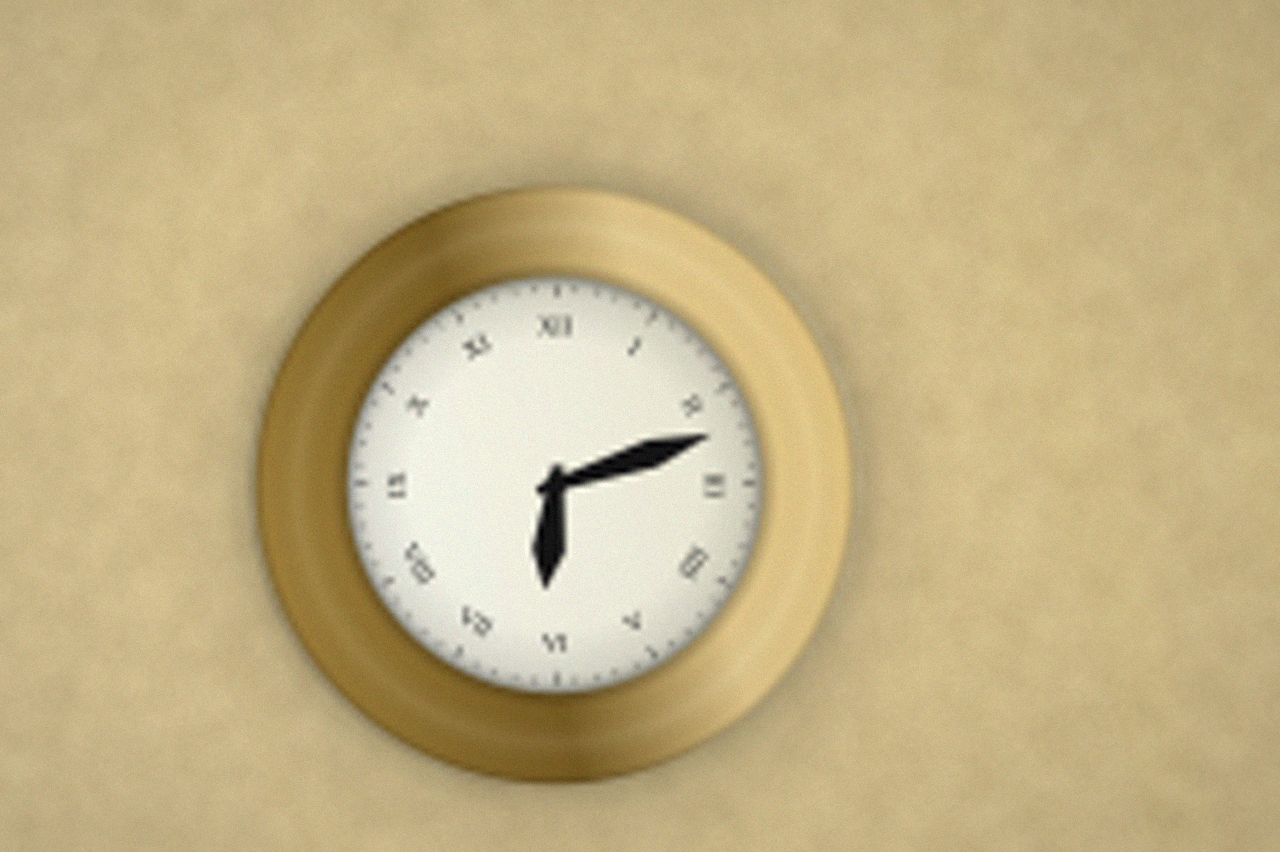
6:12
